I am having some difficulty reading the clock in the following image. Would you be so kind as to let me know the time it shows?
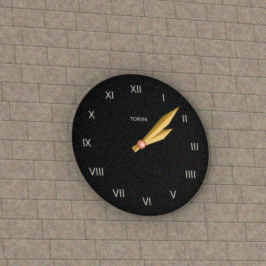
2:08
